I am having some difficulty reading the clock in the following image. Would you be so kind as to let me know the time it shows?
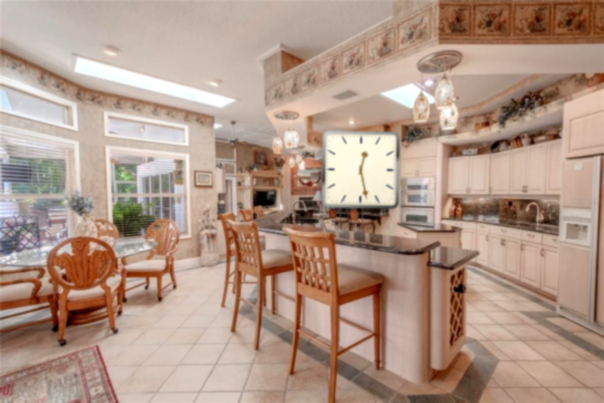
12:28
